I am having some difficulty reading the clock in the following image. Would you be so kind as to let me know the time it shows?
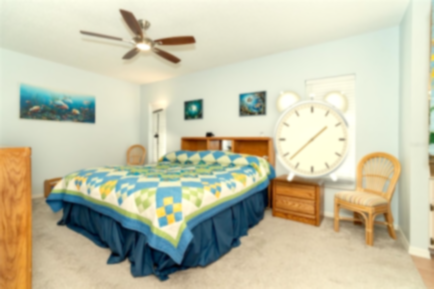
1:38
